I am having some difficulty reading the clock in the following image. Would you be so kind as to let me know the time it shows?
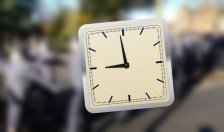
8:59
